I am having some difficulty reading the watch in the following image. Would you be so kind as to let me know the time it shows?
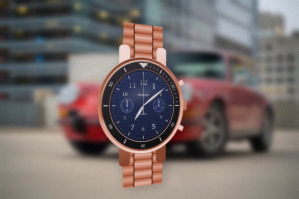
7:09
